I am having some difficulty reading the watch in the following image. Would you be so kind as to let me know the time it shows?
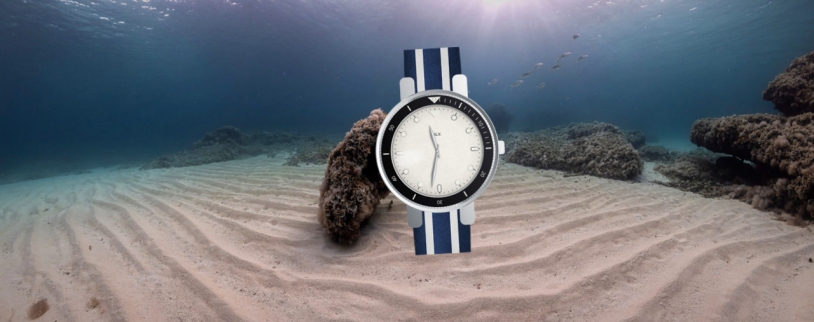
11:32
